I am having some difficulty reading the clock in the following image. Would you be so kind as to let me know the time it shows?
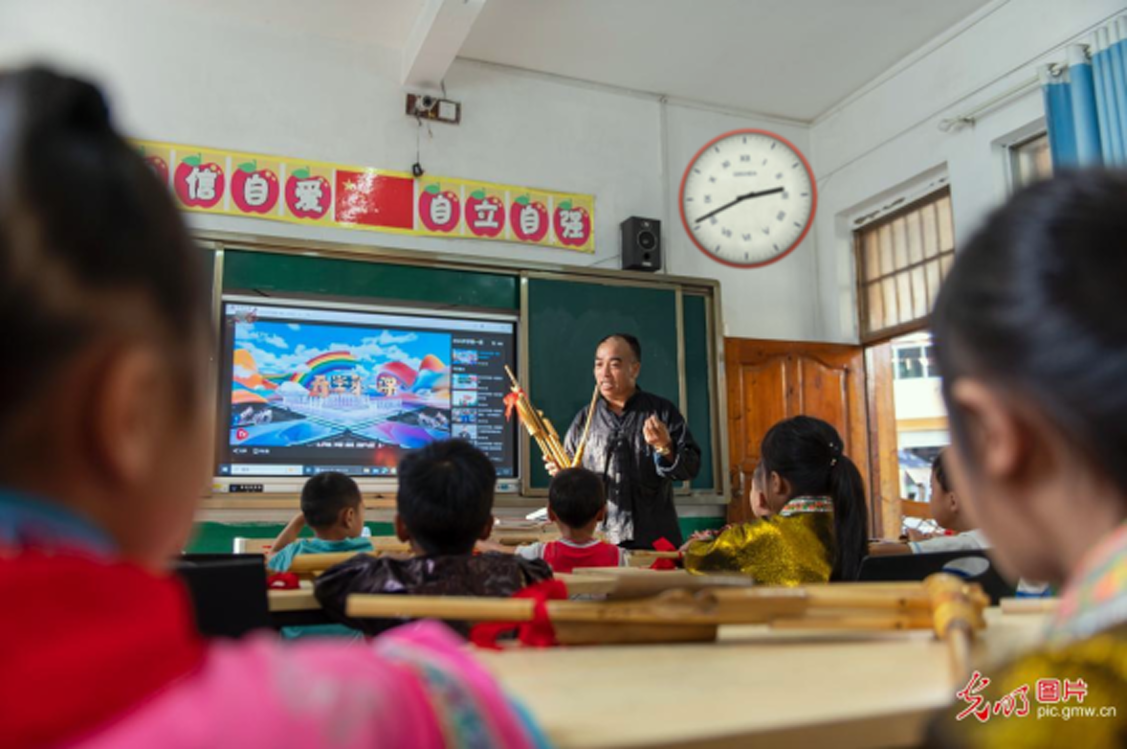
2:41
